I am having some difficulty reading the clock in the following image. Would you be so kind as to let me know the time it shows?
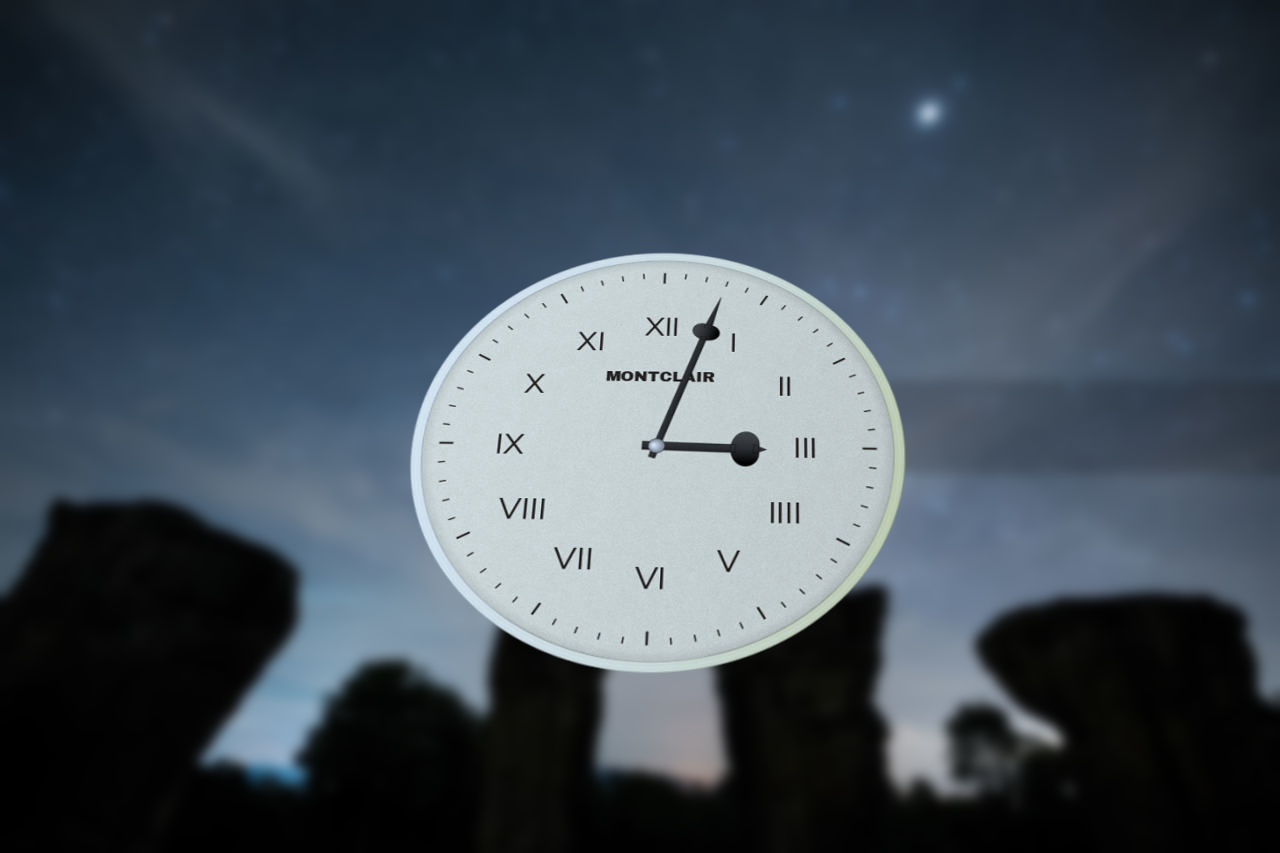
3:03
